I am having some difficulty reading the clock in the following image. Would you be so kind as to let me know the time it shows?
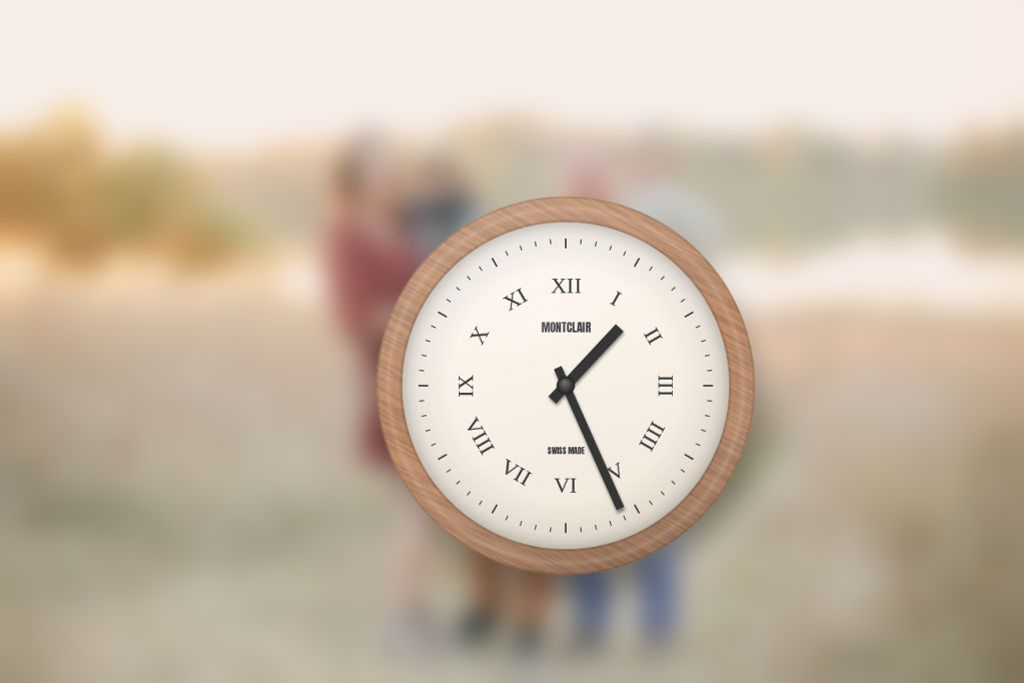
1:26
